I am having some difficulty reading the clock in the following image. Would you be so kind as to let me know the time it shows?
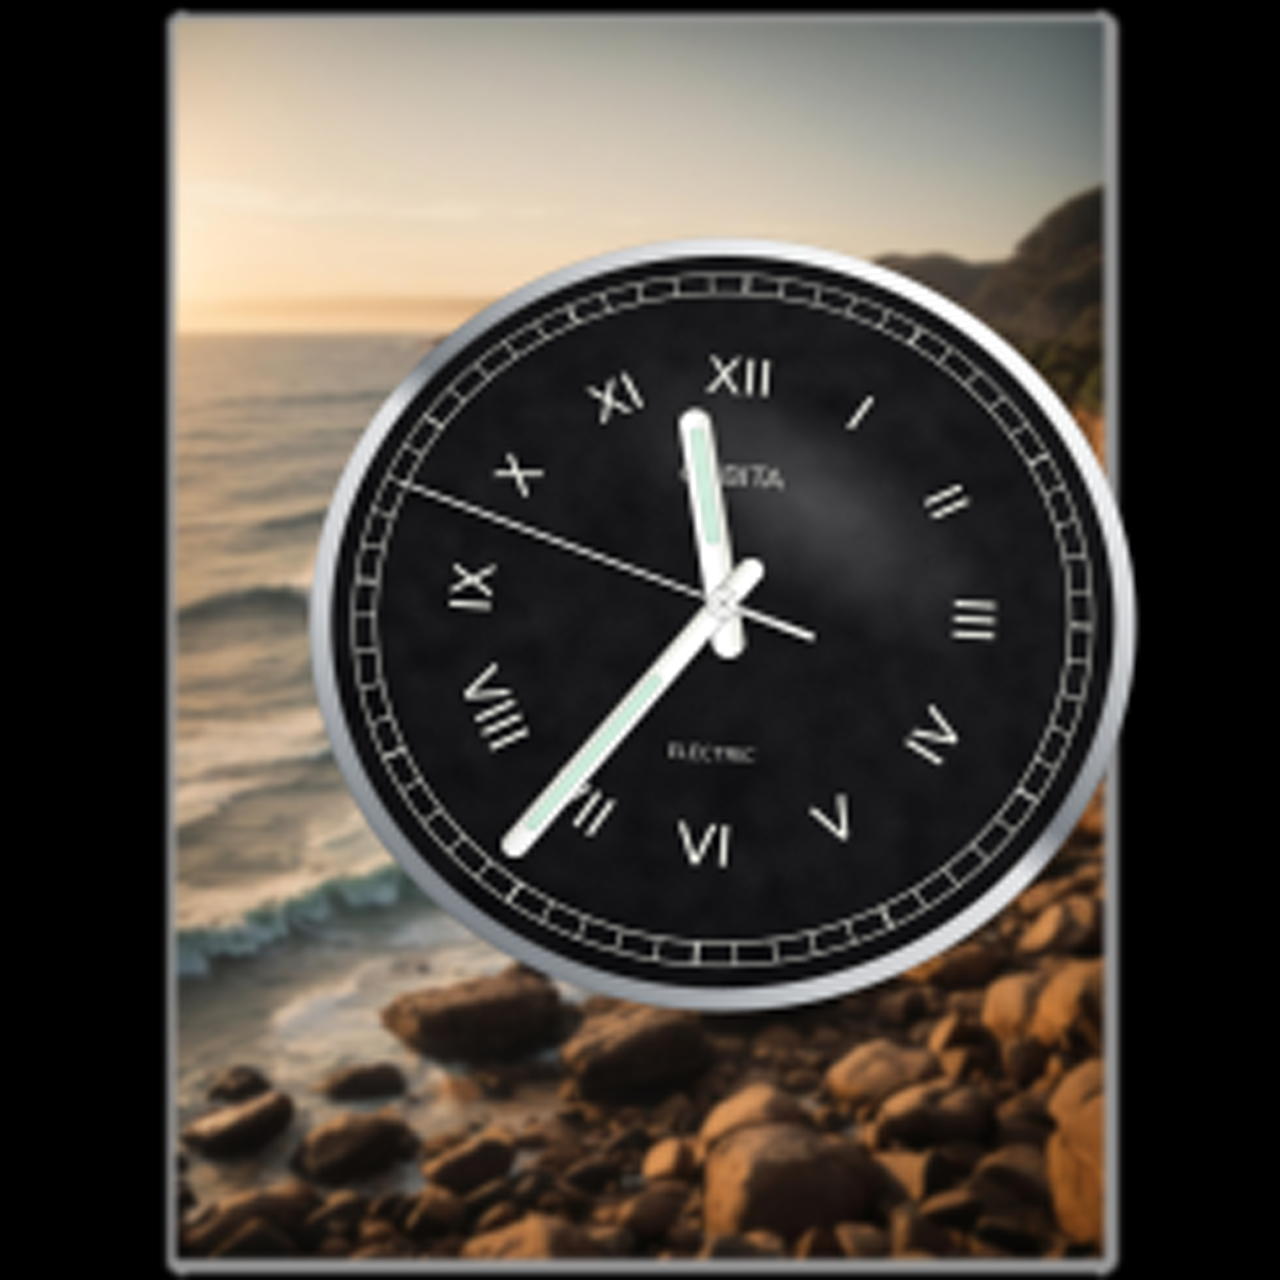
11:35:48
